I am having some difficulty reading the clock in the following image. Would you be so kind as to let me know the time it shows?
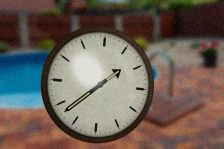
1:38
